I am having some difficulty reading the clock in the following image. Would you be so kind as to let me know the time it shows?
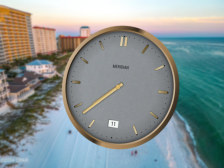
7:38
